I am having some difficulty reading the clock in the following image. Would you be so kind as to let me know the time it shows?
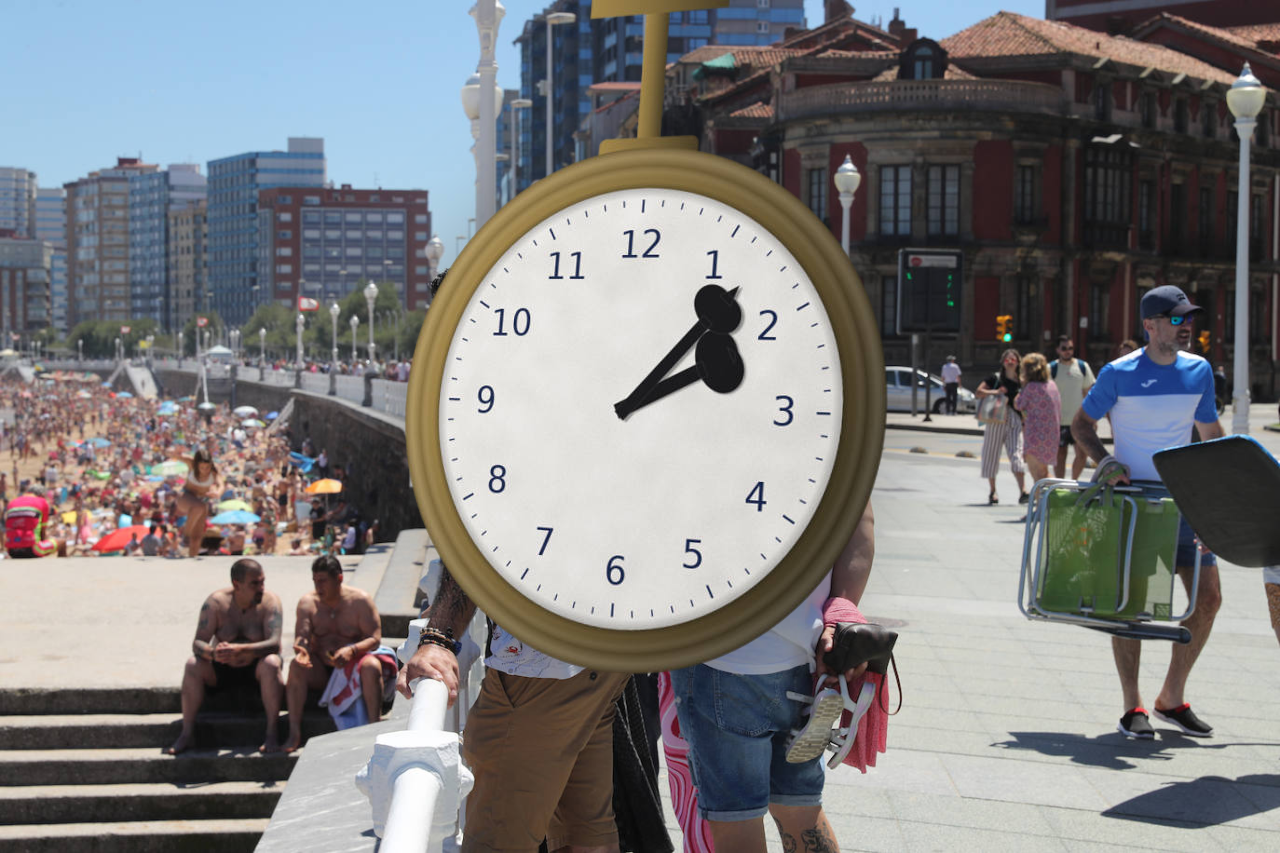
2:07
